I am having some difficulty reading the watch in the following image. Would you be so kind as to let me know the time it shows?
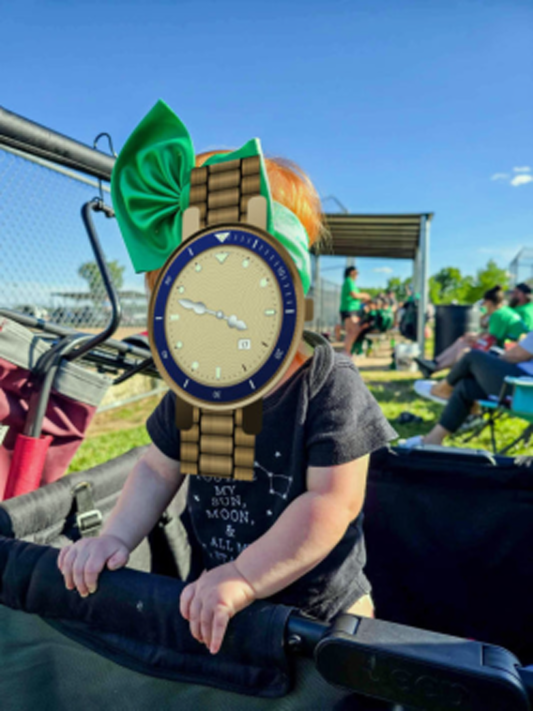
3:48
